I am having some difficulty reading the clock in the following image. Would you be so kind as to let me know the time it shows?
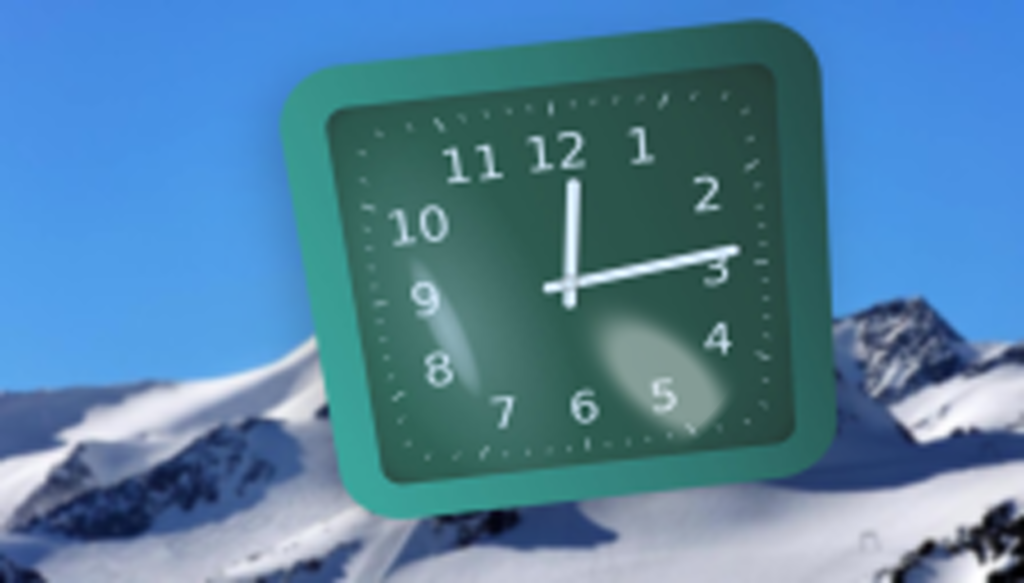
12:14
